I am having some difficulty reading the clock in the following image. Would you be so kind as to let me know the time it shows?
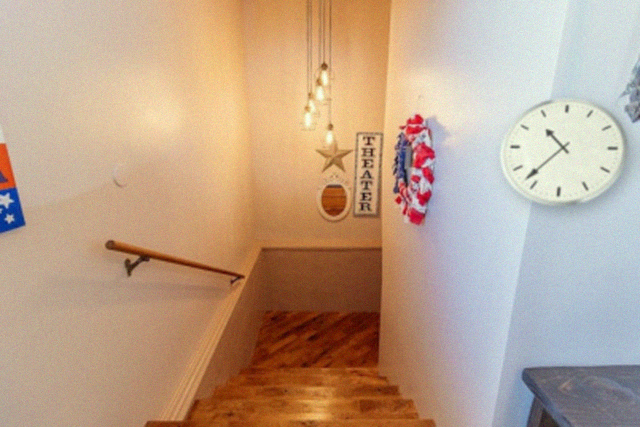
10:37
